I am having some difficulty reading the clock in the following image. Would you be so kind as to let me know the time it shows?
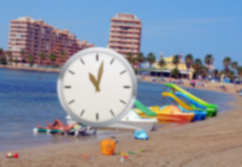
11:02
